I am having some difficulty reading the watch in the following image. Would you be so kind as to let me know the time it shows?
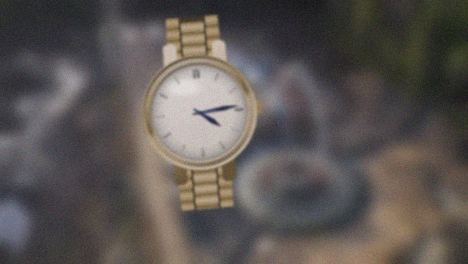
4:14
